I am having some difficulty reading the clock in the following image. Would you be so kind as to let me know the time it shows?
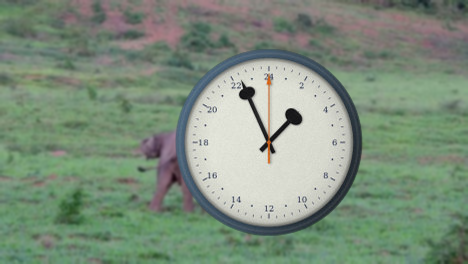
2:56:00
